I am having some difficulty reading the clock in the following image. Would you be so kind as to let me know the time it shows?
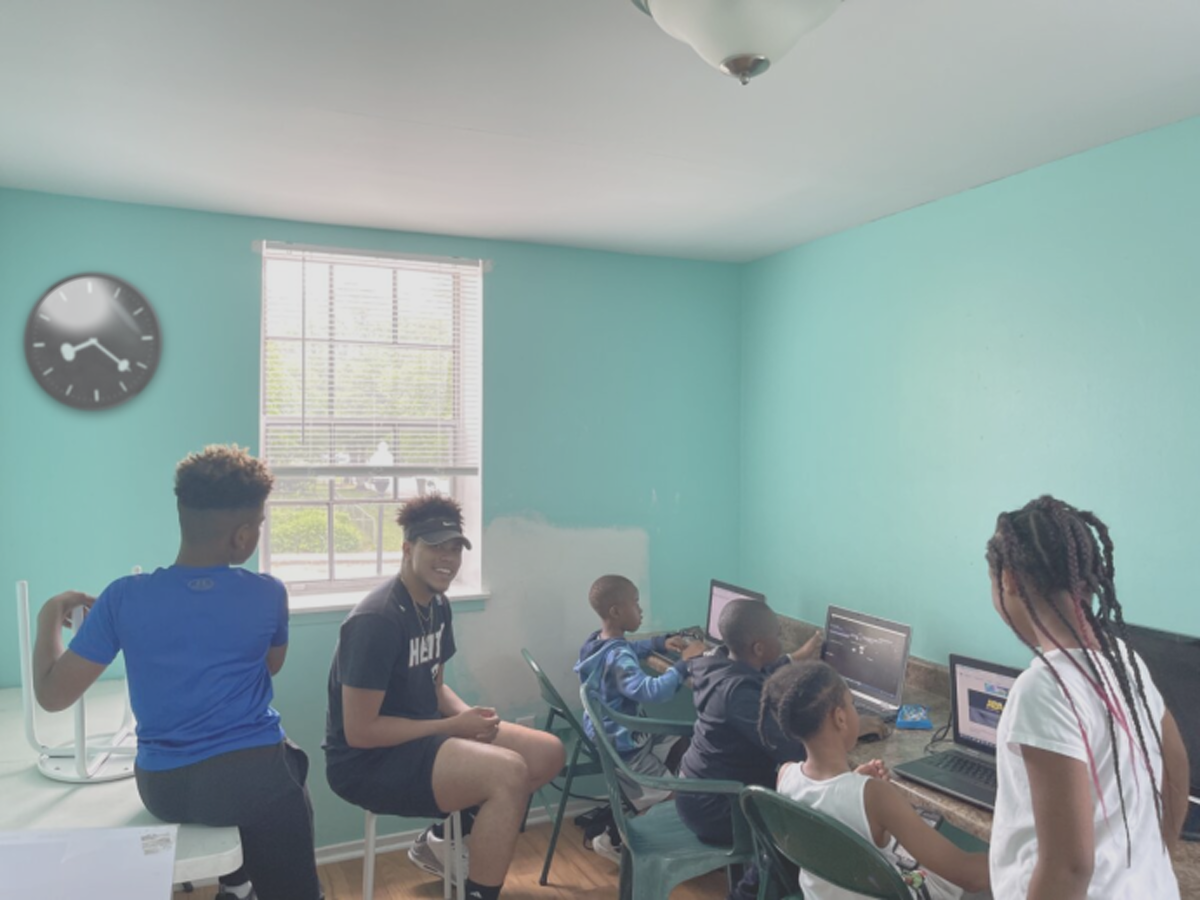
8:22
